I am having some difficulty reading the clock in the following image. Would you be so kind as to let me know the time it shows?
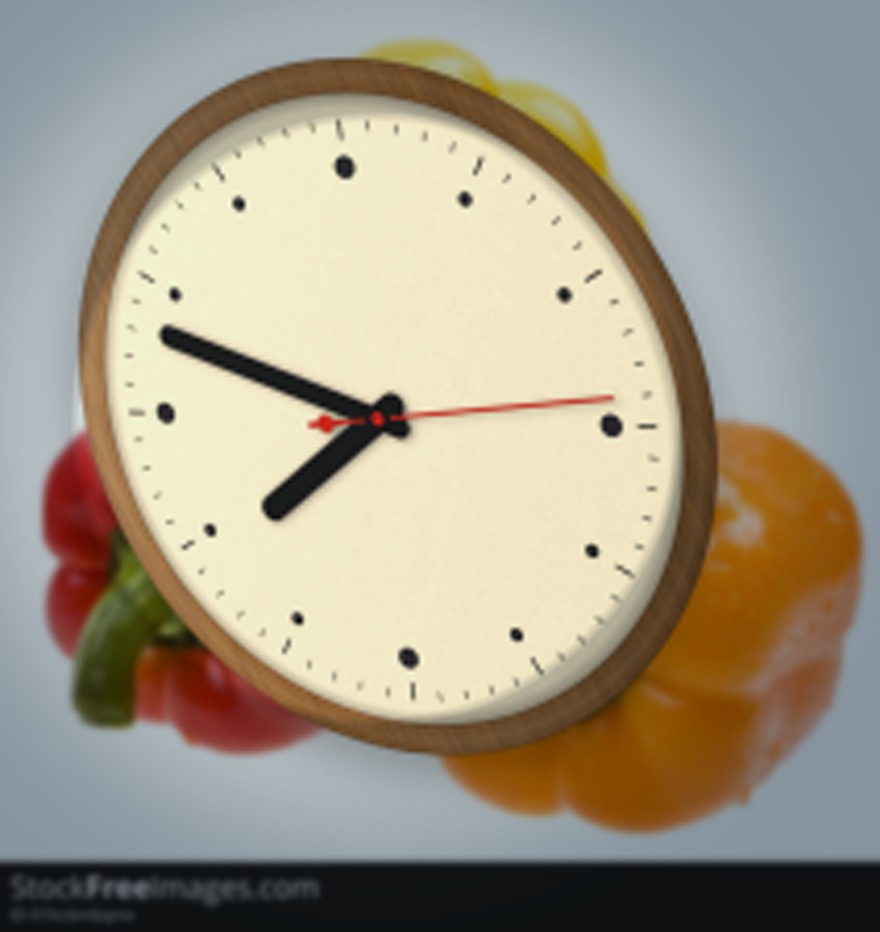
7:48:14
